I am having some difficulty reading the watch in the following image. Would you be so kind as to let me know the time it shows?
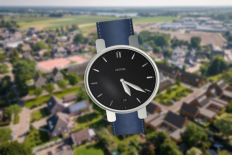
5:21
